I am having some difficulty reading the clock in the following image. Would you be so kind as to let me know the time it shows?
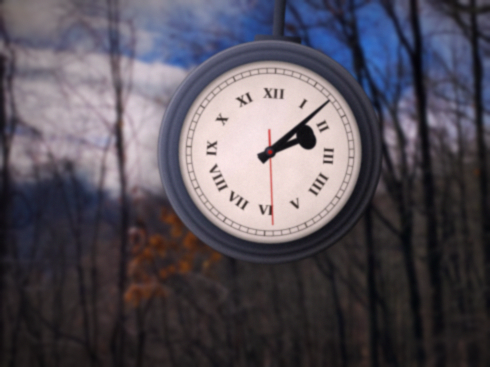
2:07:29
